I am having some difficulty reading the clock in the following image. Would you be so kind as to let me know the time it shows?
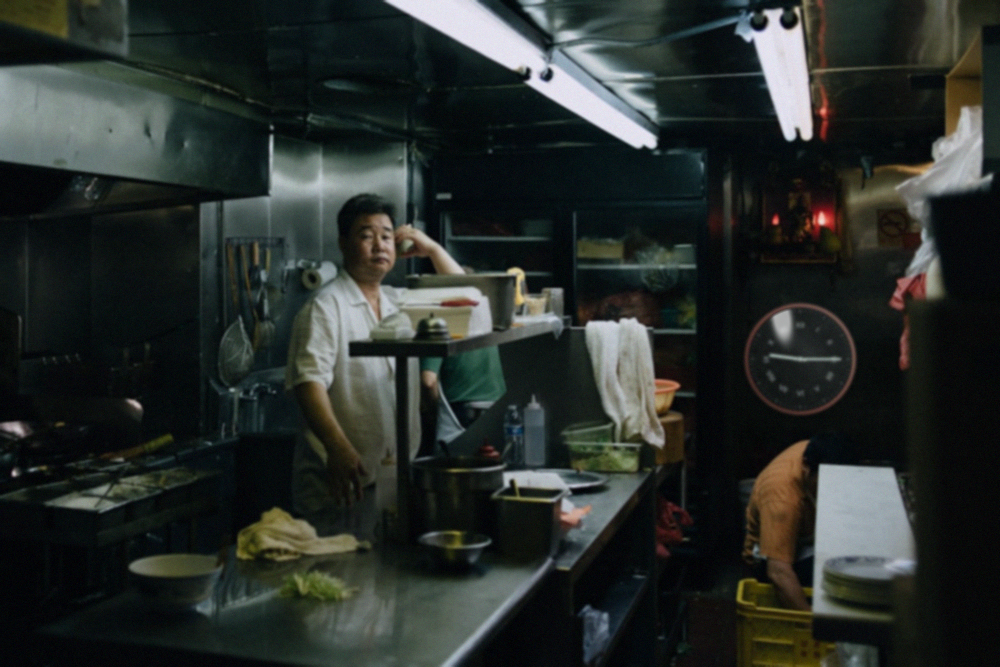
9:15
